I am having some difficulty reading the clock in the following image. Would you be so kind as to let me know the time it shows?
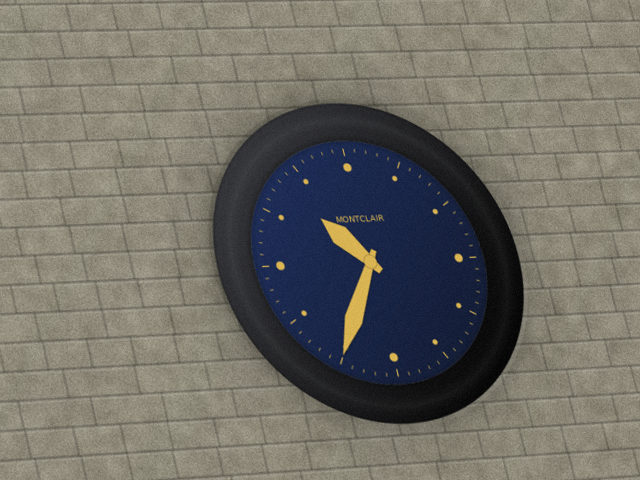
10:35
